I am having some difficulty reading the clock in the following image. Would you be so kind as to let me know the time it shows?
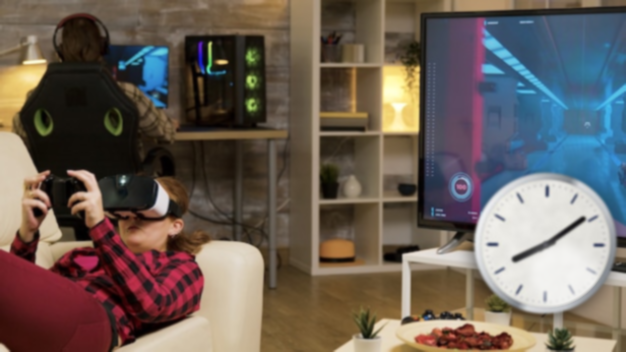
8:09
